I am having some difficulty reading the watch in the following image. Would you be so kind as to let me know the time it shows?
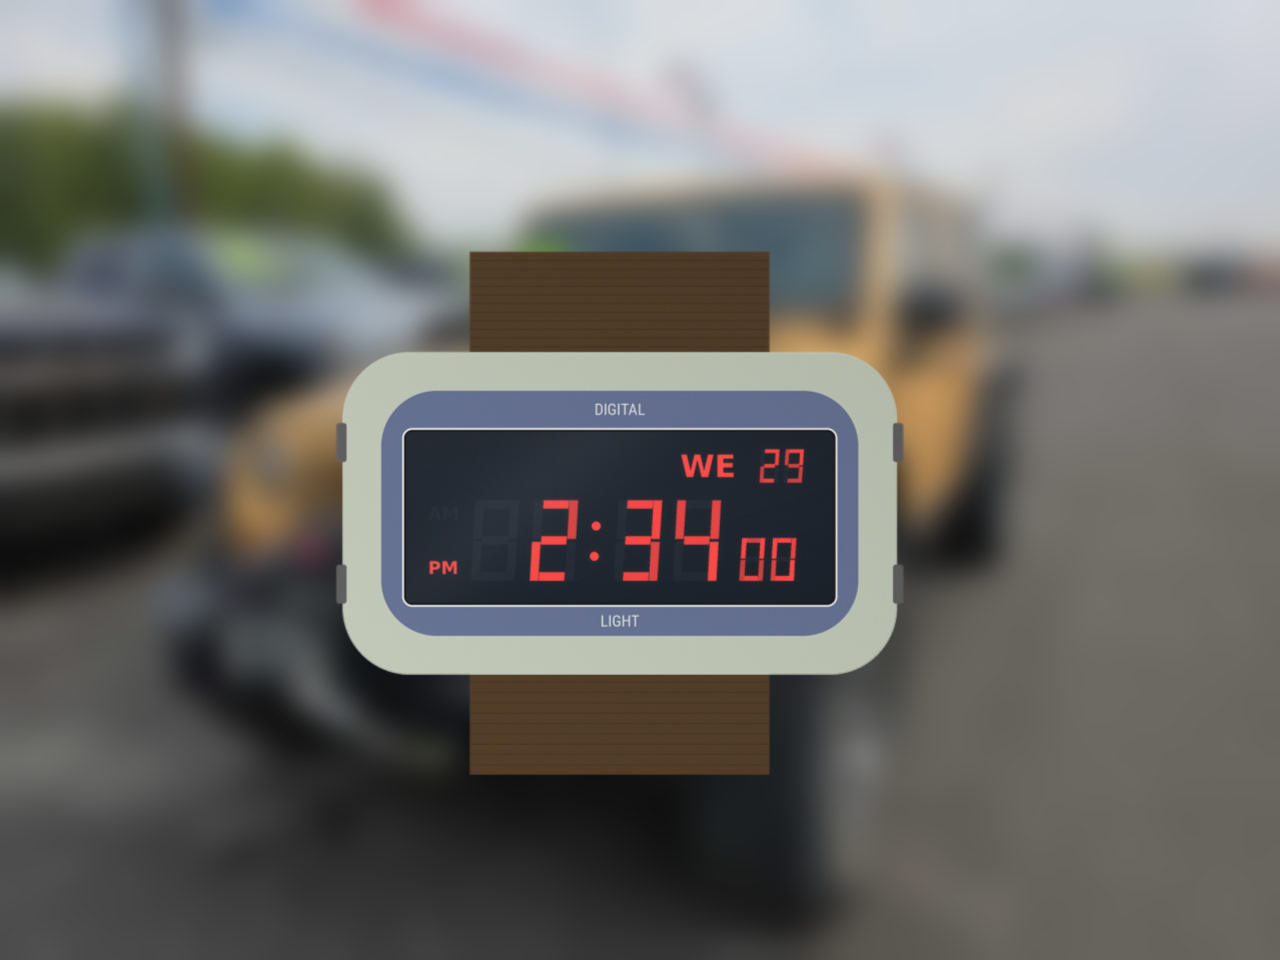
2:34:00
